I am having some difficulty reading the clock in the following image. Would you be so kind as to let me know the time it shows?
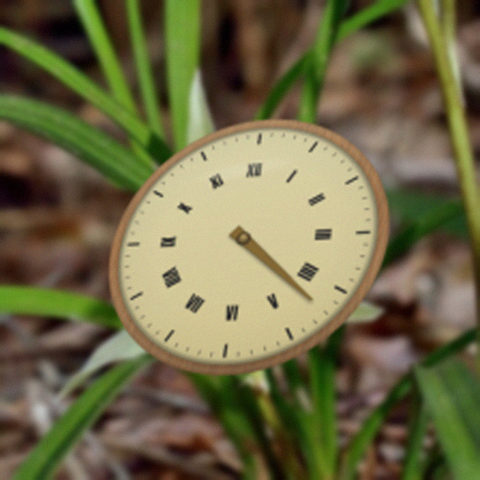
4:22
